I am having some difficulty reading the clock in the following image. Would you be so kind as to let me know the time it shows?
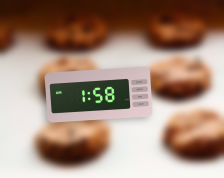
1:58
